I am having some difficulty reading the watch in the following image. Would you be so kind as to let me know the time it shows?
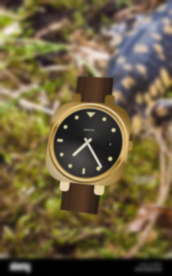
7:24
